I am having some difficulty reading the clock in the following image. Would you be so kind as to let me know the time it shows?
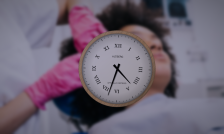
4:33
